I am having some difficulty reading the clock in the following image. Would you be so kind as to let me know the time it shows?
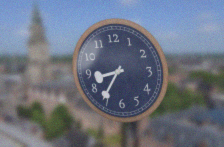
8:36
